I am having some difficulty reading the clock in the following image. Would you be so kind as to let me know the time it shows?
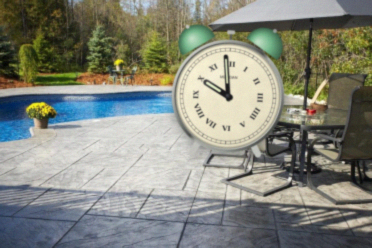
9:59
